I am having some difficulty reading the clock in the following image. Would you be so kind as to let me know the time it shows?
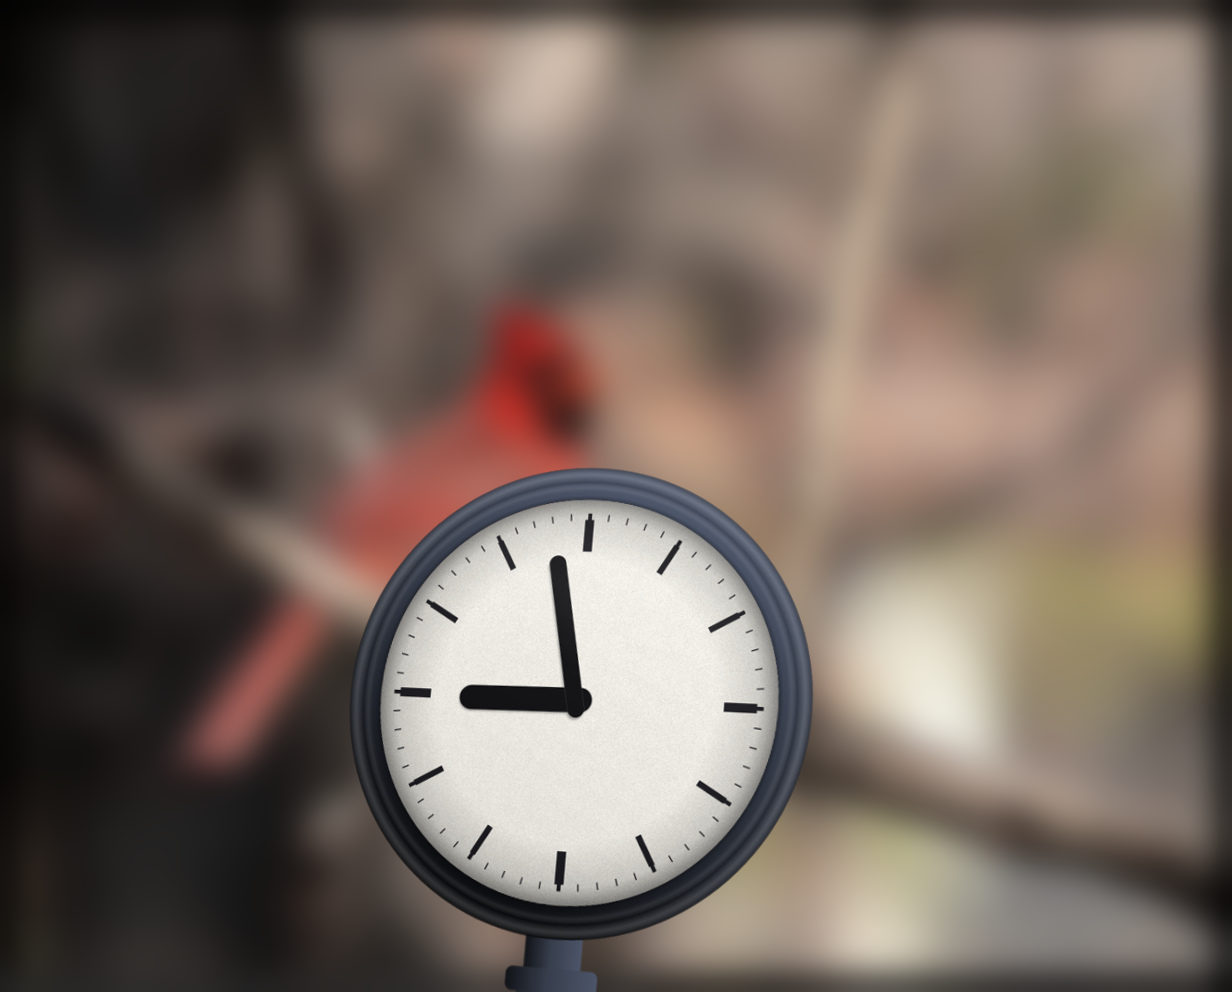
8:58
